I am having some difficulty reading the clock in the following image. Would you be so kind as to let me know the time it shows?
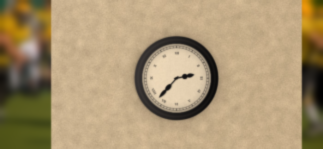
2:37
